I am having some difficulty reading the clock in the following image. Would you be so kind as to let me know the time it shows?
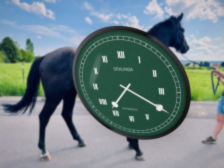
7:20
